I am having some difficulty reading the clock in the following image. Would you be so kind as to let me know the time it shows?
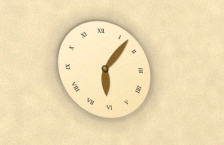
6:07
